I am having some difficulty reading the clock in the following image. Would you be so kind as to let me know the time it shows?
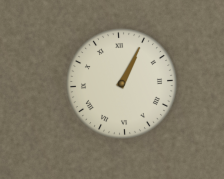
1:05
